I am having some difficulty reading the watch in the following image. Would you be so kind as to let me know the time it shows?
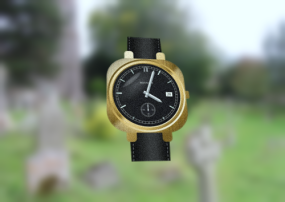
4:03
